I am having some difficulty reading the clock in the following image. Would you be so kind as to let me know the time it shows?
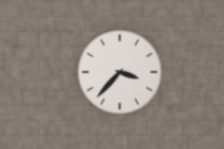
3:37
